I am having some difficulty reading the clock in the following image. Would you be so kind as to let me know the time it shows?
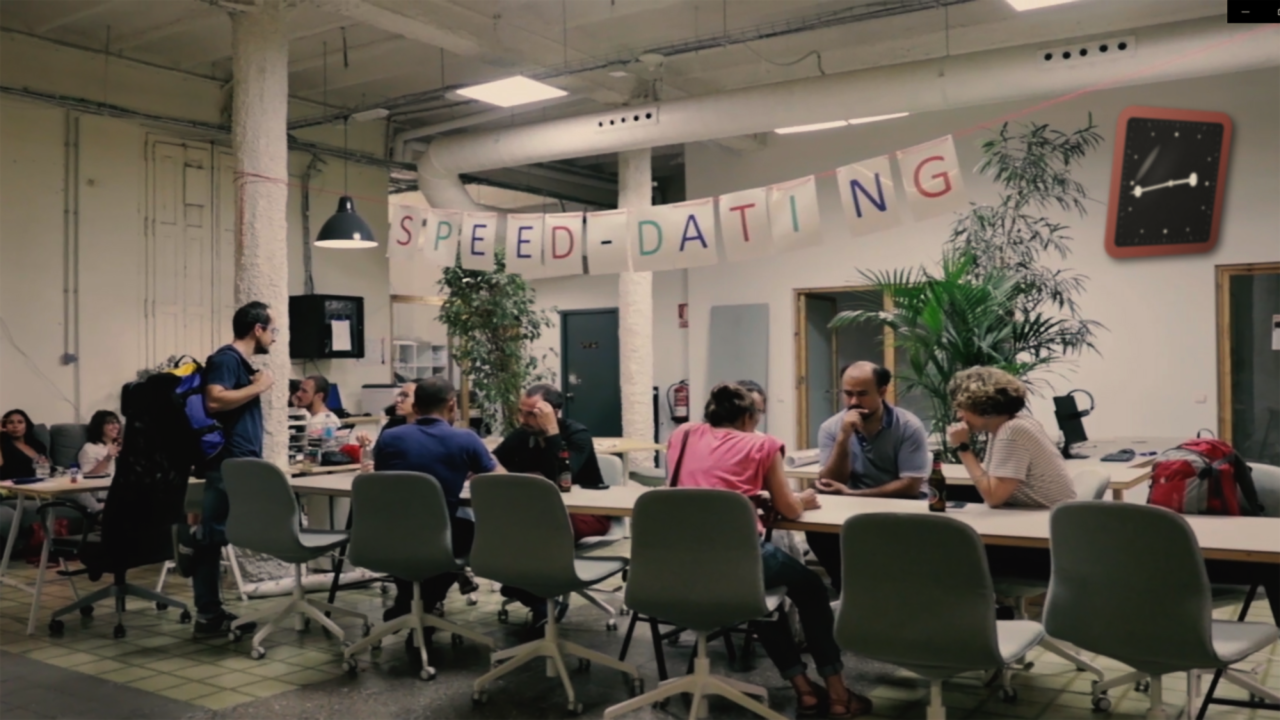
2:43
